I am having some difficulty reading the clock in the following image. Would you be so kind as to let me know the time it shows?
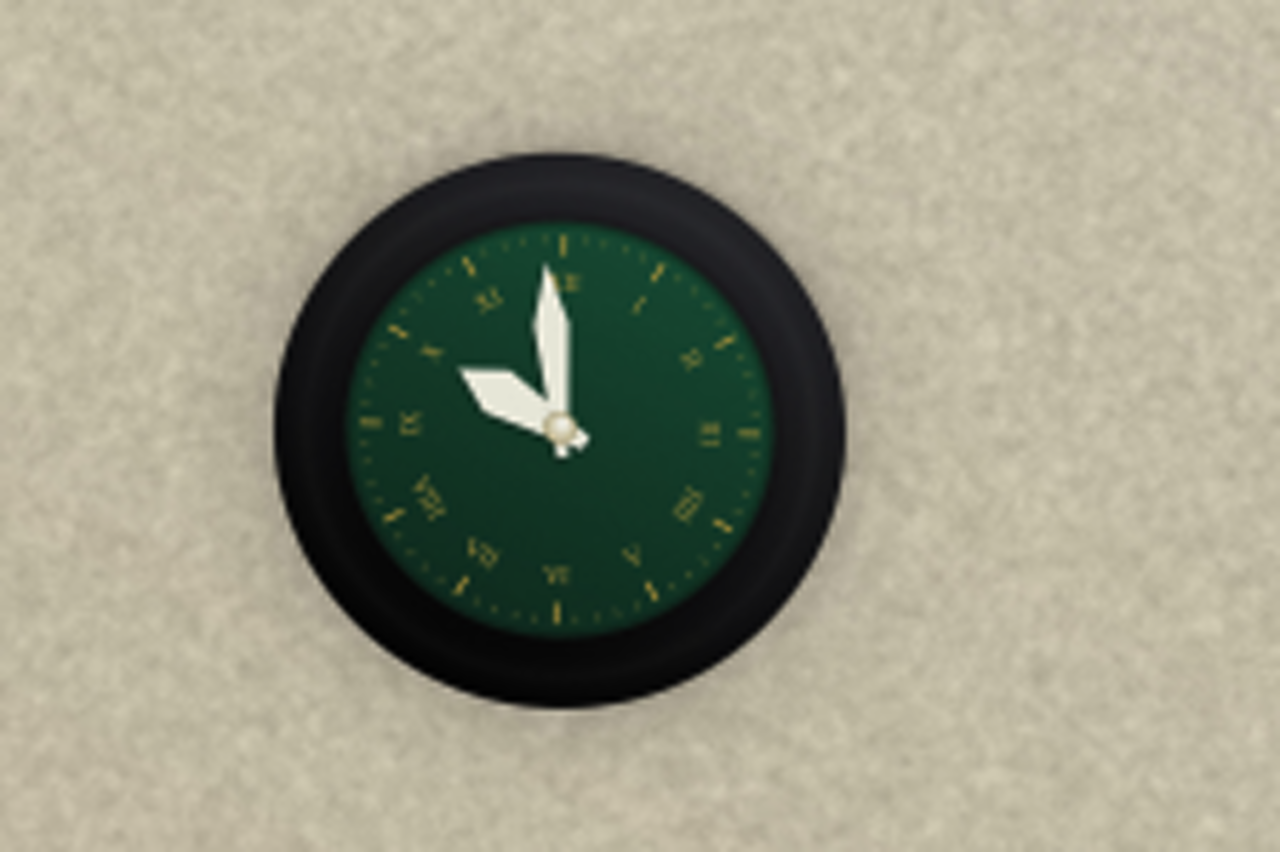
9:59
